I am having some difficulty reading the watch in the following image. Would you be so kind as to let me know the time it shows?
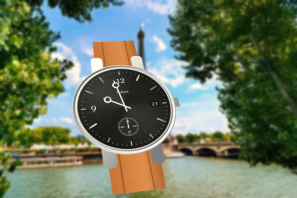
9:58
